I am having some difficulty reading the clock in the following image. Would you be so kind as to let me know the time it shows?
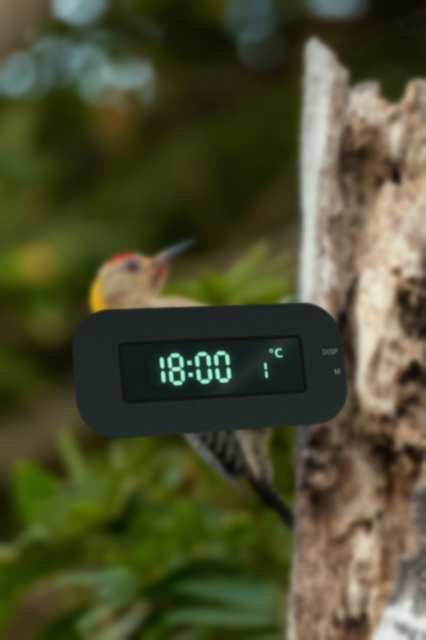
18:00
